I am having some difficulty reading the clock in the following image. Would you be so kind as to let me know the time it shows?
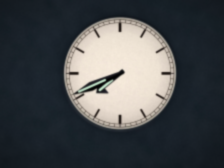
7:41
